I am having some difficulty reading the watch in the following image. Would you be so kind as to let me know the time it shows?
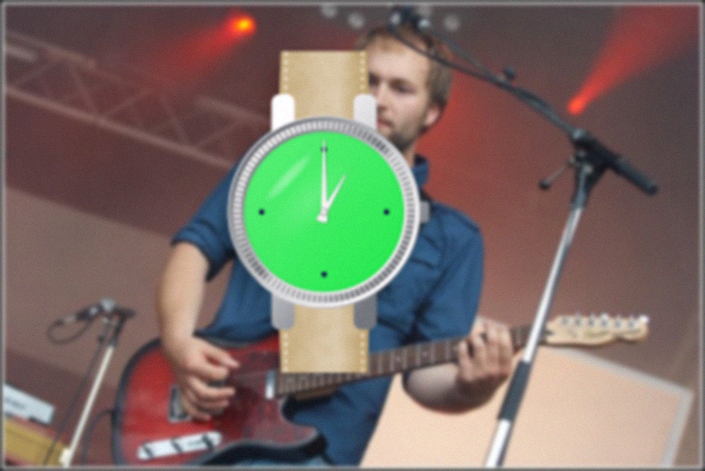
1:00
